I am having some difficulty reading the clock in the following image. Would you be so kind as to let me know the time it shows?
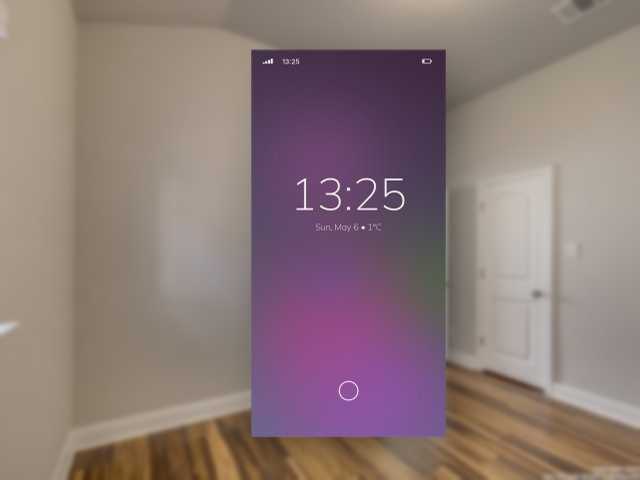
13:25
